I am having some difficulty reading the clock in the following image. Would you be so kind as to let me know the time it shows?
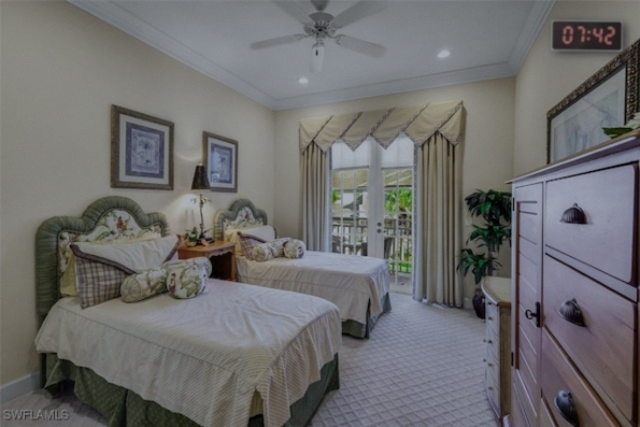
7:42
